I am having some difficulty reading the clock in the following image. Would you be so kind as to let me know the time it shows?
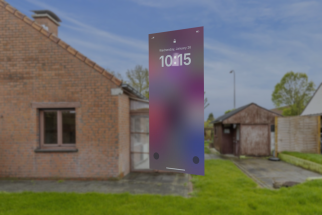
10:15
